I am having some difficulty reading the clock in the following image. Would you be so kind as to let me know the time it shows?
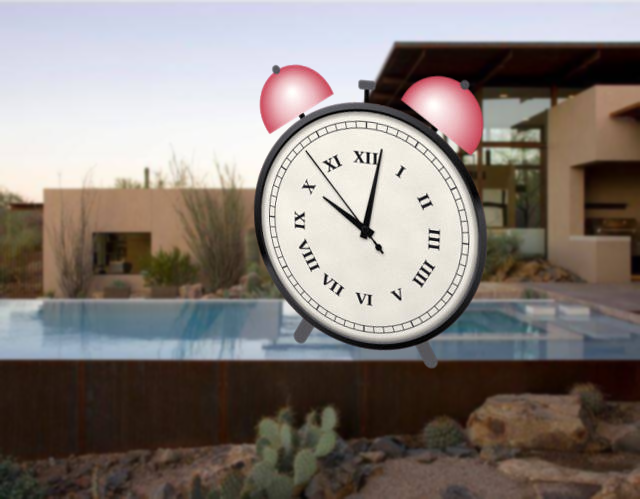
10:01:53
